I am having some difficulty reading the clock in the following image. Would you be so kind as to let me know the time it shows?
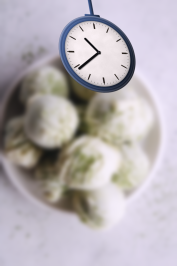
10:39
